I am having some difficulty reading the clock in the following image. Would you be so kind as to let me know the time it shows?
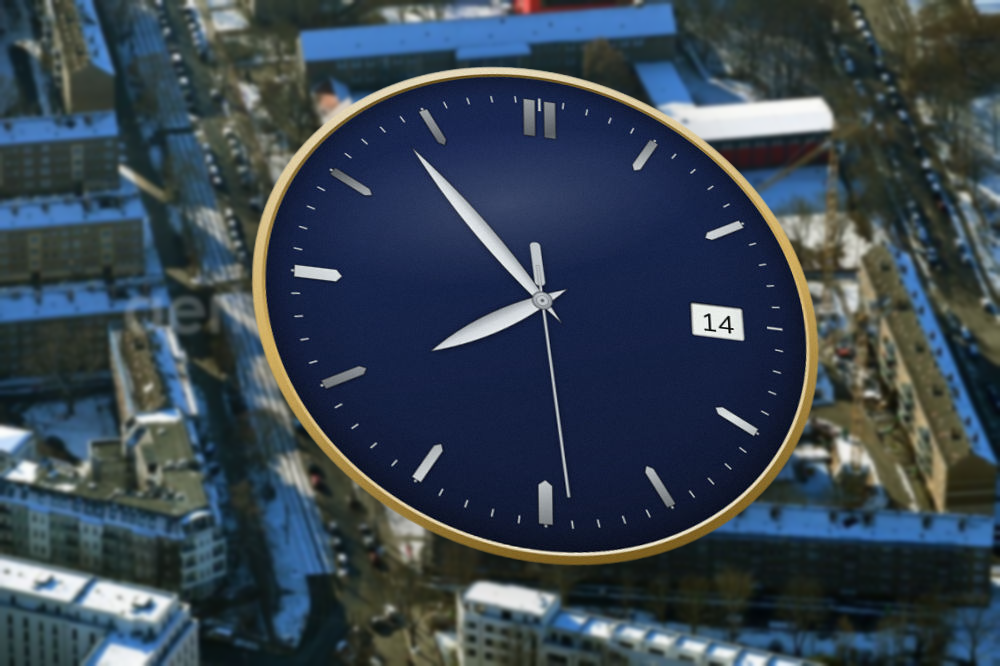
7:53:29
